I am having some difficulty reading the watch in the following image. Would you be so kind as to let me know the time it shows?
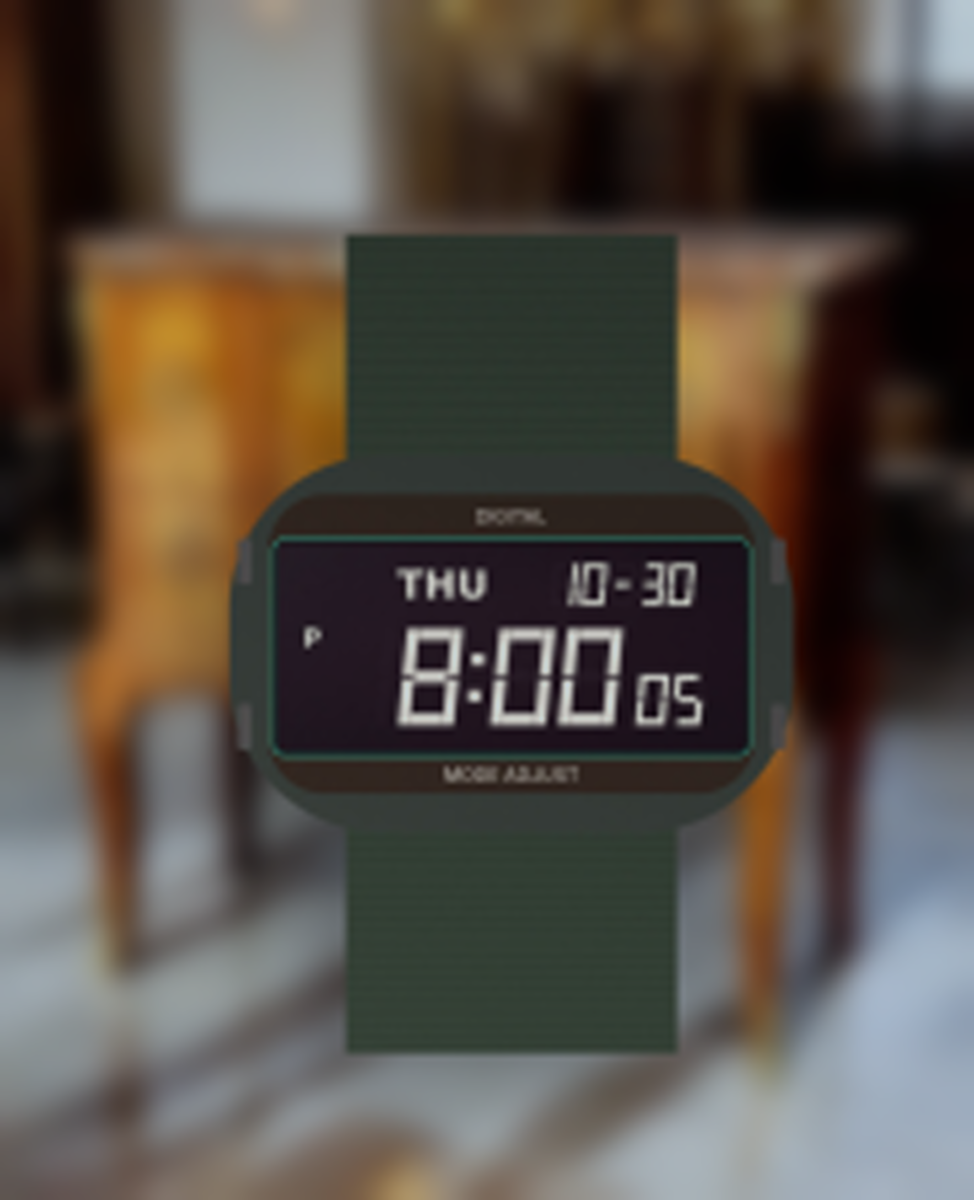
8:00:05
